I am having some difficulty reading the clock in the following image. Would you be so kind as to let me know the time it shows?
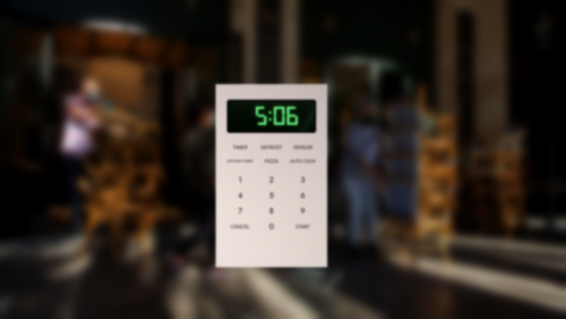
5:06
